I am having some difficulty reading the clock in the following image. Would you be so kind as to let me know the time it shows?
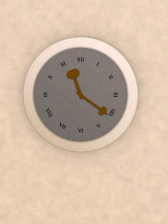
11:21
